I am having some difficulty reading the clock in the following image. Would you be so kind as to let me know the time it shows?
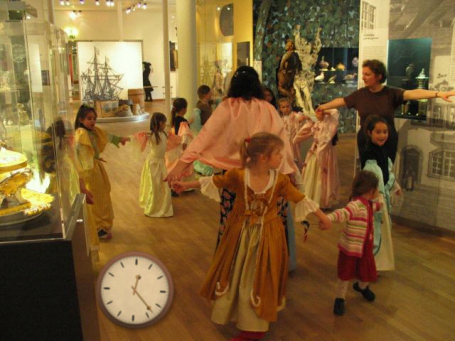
12:23
